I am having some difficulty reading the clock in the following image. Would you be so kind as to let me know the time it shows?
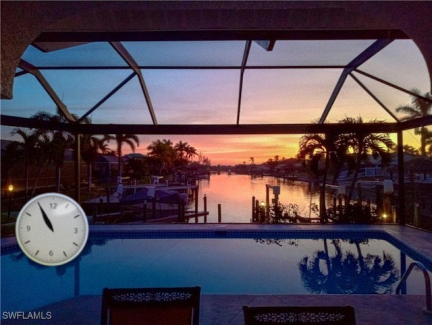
10:55
